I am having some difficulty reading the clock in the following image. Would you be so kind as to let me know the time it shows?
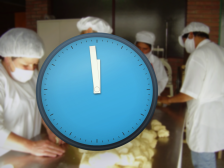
11:59
